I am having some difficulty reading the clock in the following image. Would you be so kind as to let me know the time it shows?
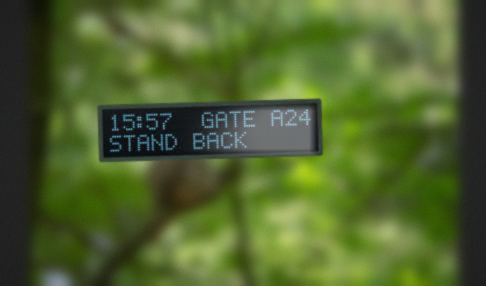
15:57
